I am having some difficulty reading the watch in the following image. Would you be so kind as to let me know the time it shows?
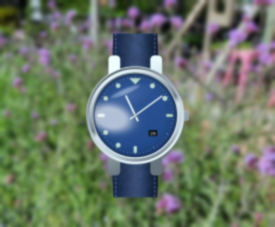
11:09
